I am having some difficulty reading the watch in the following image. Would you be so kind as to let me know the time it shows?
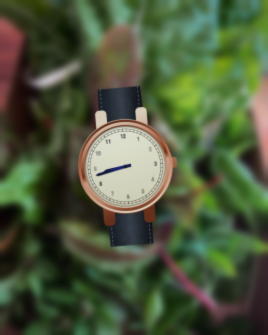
8:43
